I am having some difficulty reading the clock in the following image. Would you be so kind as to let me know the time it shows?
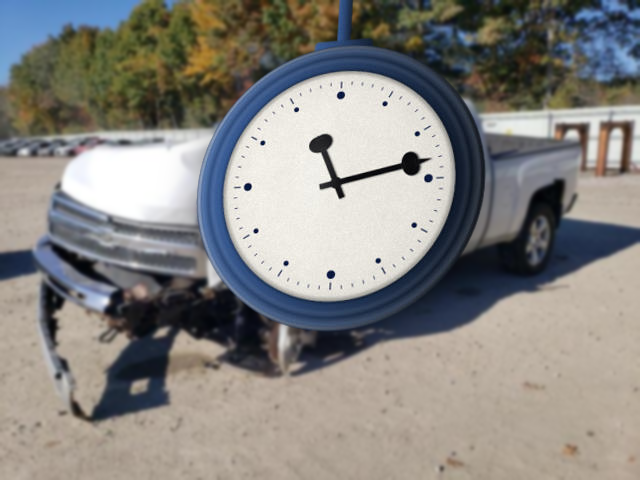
11:13
